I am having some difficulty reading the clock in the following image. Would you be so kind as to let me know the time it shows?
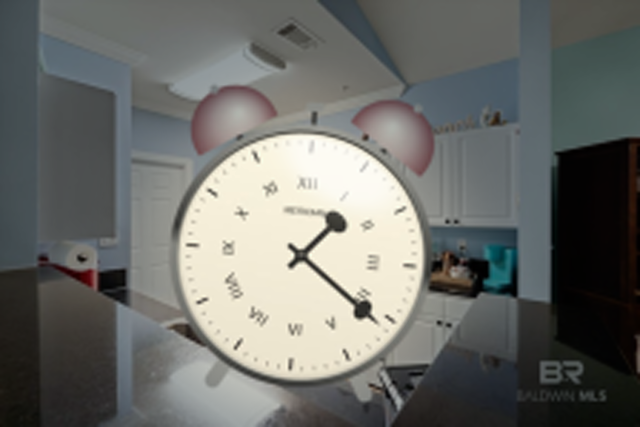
1:21
